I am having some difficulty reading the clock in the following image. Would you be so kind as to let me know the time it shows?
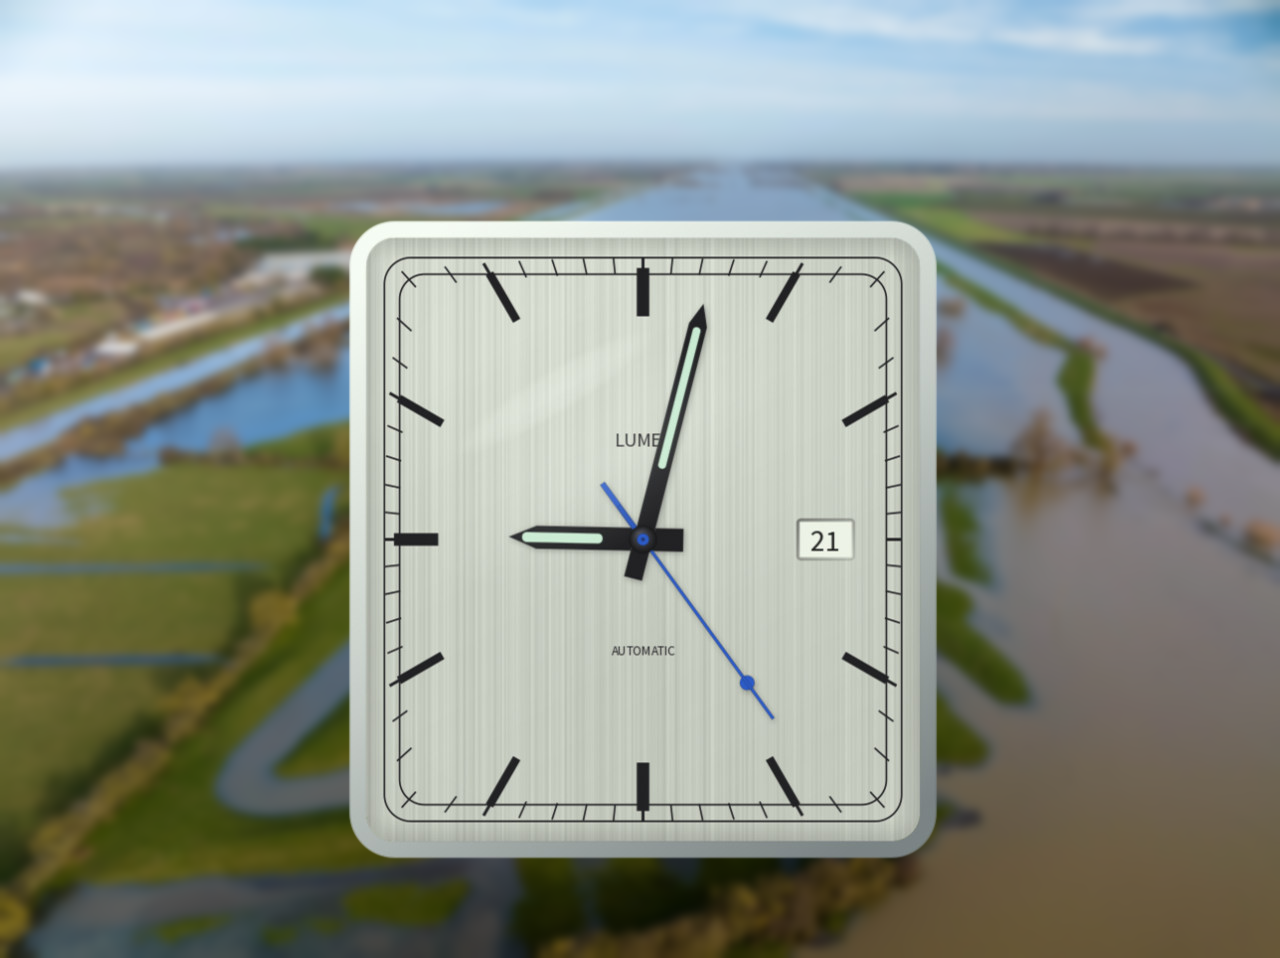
9:02:24
